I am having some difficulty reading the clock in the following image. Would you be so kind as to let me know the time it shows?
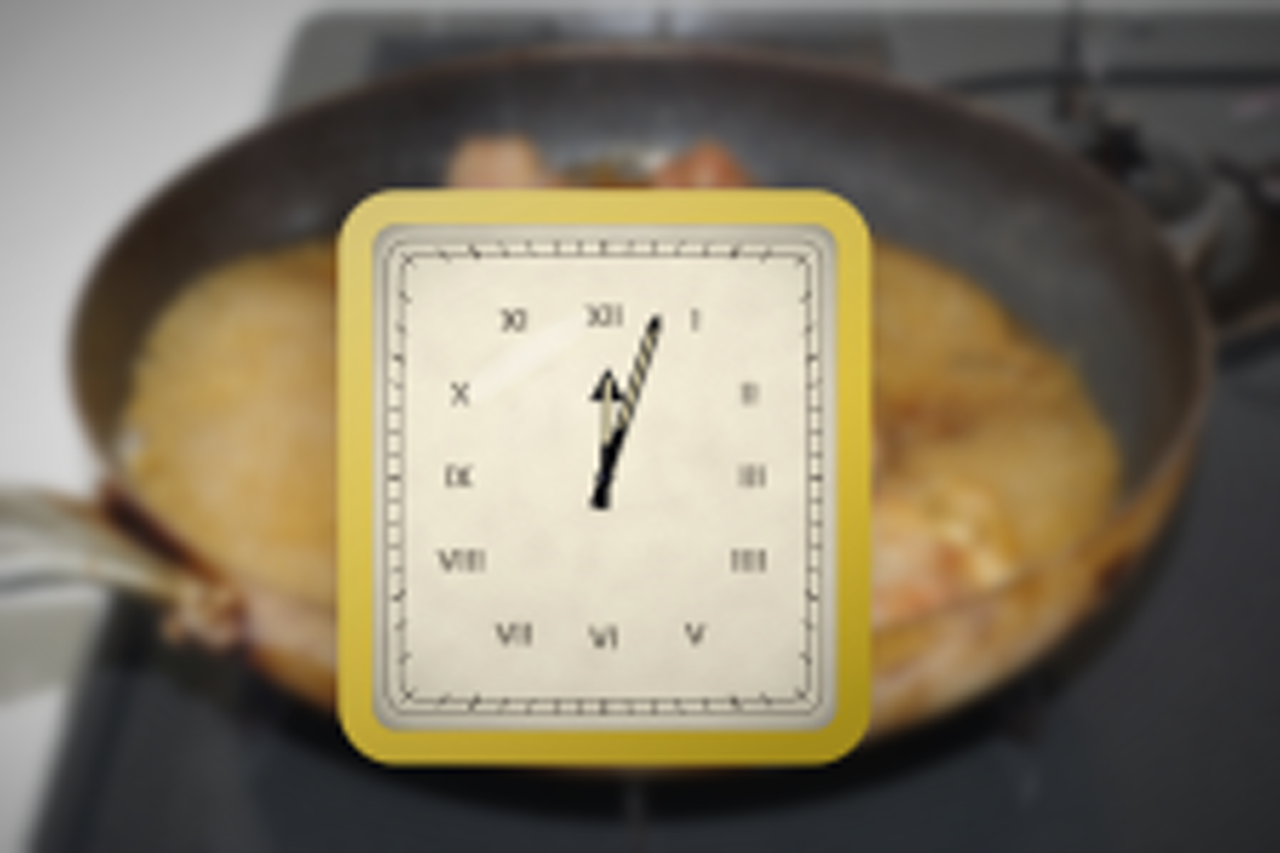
12:03
